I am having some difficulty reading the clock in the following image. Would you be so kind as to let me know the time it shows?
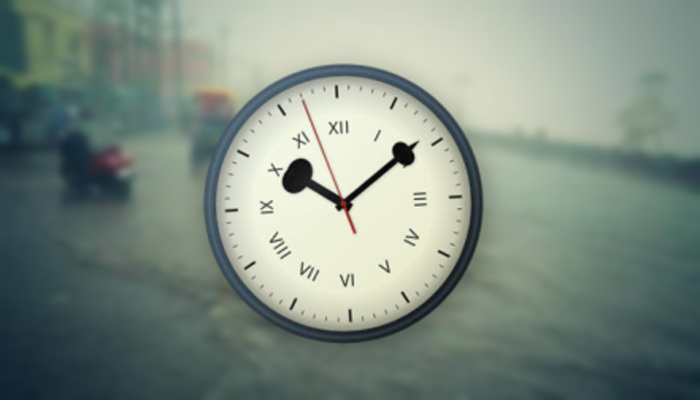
10:08:57
